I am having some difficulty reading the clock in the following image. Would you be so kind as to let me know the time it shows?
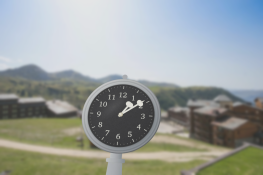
1:09
